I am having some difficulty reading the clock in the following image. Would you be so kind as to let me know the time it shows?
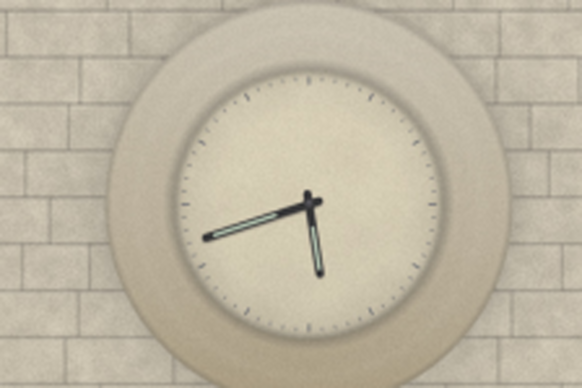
5:42
